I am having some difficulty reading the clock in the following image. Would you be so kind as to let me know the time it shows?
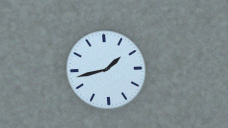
1:43
